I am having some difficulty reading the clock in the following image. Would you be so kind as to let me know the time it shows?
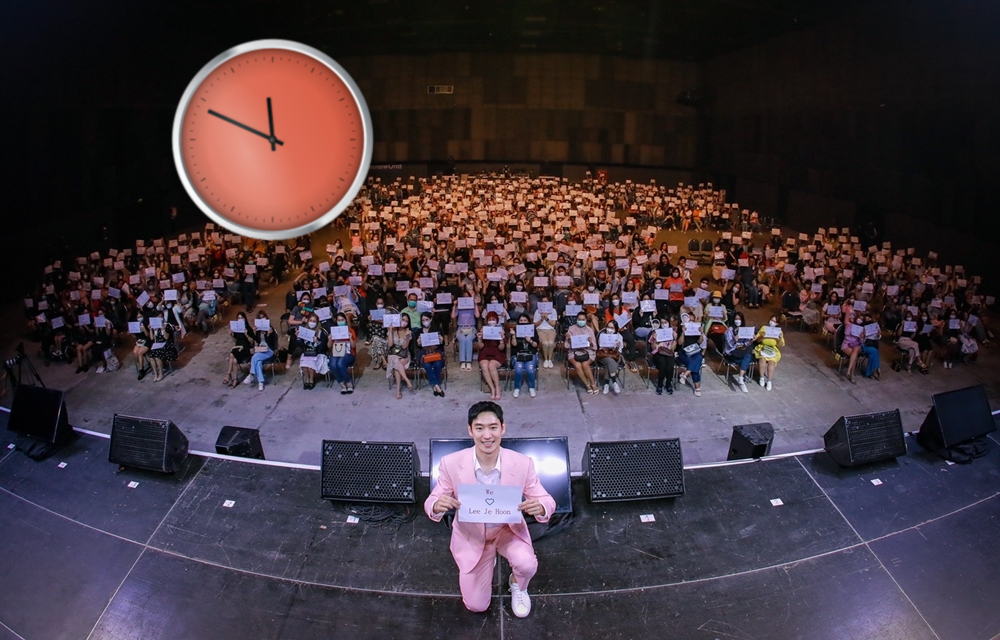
11:49
